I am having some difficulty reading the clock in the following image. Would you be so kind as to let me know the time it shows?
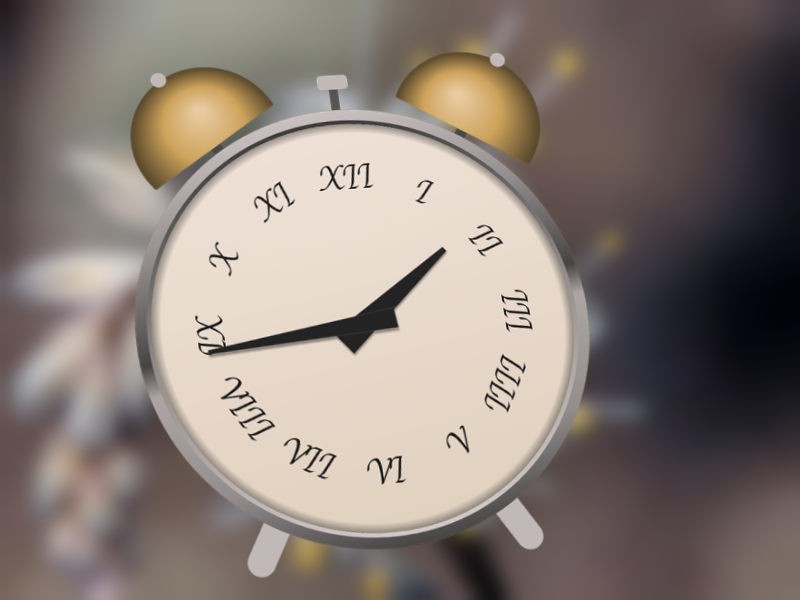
1:44
